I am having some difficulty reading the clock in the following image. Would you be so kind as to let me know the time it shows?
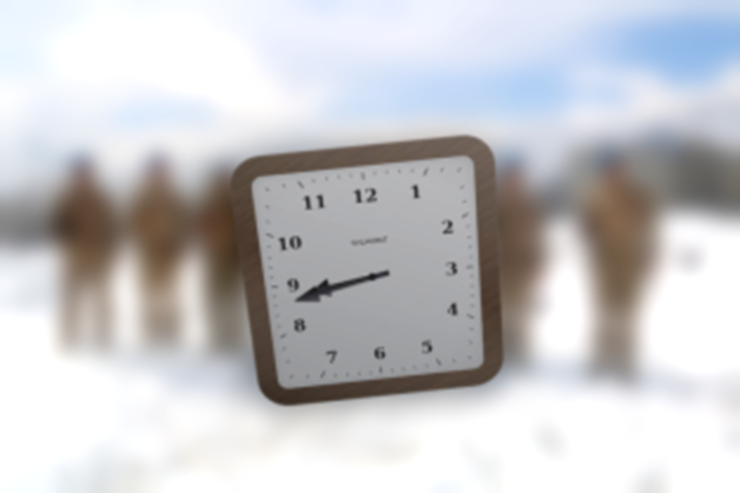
8:43
